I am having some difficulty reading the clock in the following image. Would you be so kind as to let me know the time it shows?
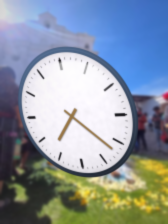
7:22
